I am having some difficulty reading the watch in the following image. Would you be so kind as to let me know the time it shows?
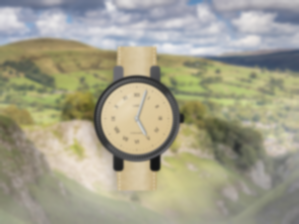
5:03
